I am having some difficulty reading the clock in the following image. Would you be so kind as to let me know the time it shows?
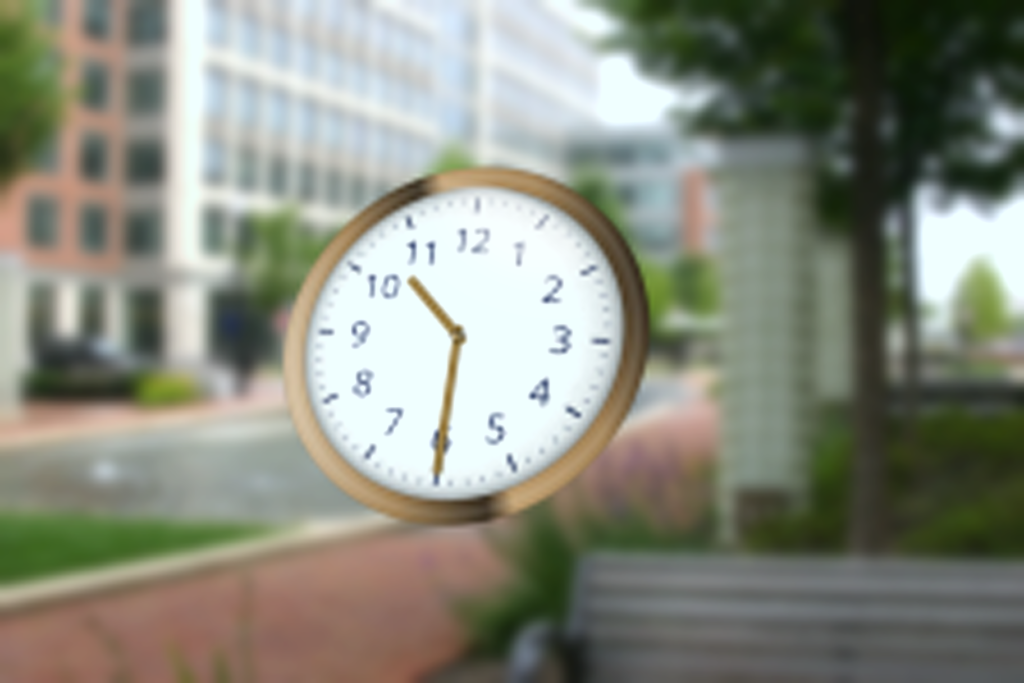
10:30
